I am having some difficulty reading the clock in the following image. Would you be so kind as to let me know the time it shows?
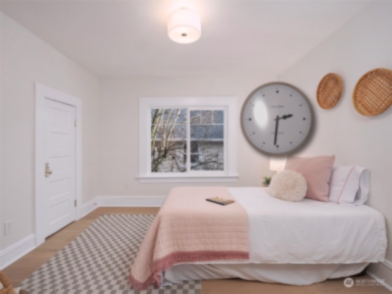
2:31
